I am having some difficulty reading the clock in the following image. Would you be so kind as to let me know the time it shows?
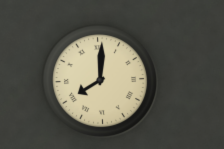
8:01
